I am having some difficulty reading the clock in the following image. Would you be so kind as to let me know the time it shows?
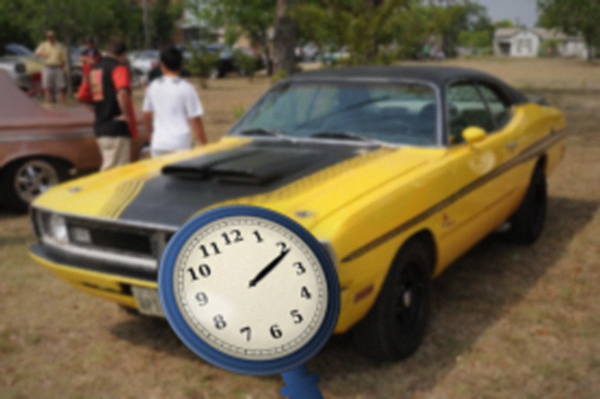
2:11
